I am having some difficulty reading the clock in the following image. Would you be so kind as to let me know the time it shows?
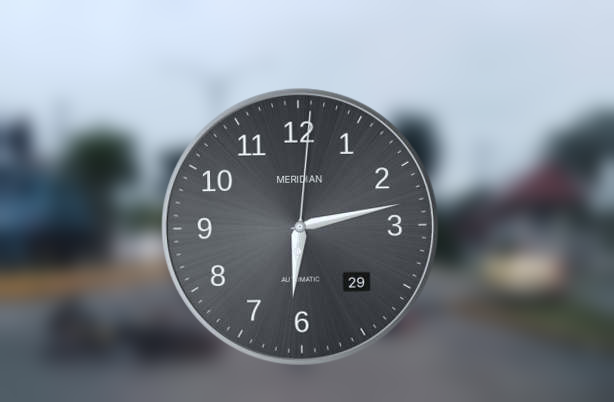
6:13:01
